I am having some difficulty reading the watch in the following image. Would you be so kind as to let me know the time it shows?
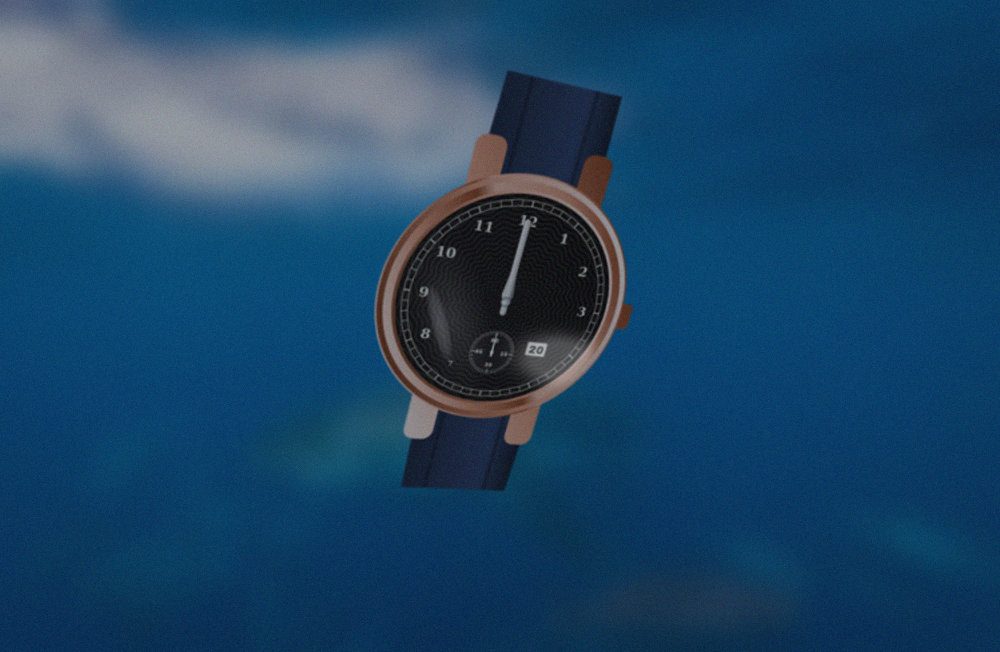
12:00
